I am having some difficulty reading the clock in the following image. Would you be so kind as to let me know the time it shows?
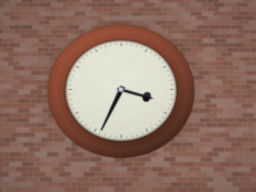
3:34
